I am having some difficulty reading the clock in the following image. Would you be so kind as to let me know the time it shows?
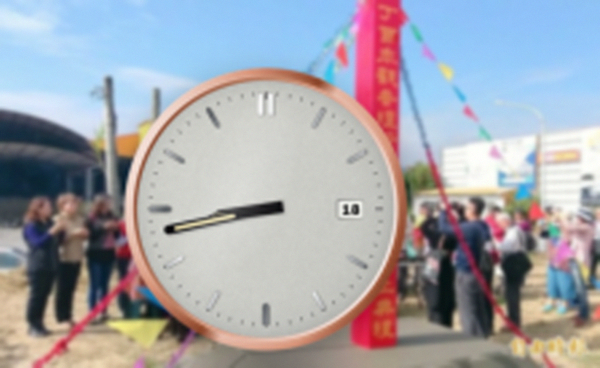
8:43
